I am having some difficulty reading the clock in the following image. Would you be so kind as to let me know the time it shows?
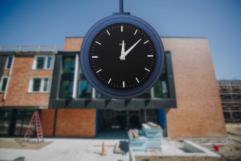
12:08
